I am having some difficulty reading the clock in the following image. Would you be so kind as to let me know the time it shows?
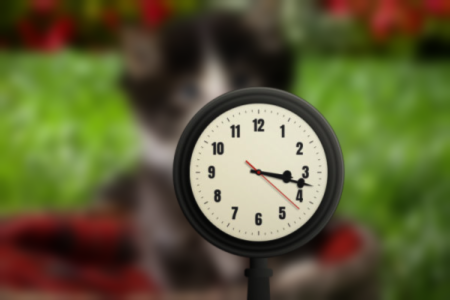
3:17:22
